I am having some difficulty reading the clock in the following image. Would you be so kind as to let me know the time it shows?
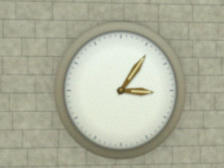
3:06
